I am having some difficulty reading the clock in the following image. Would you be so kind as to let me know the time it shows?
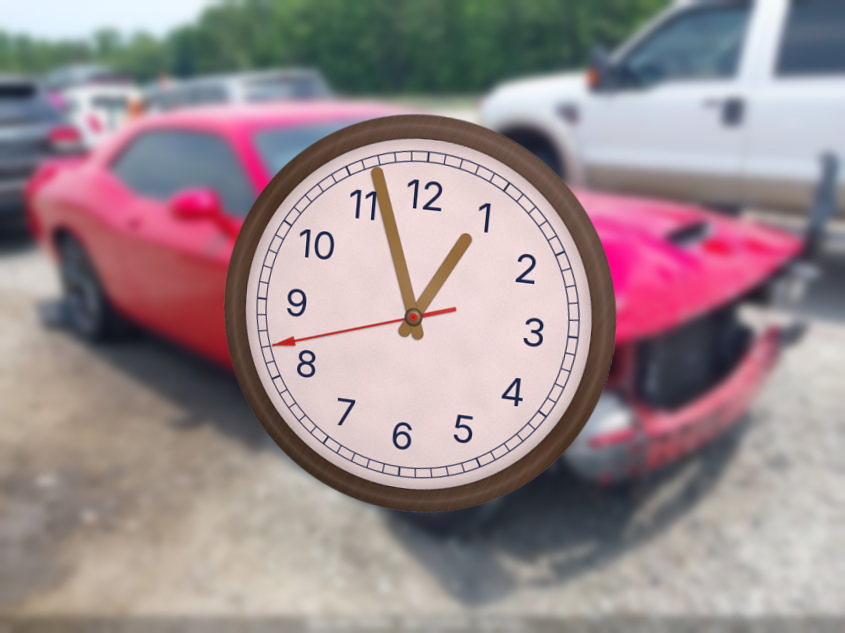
12:56:42
